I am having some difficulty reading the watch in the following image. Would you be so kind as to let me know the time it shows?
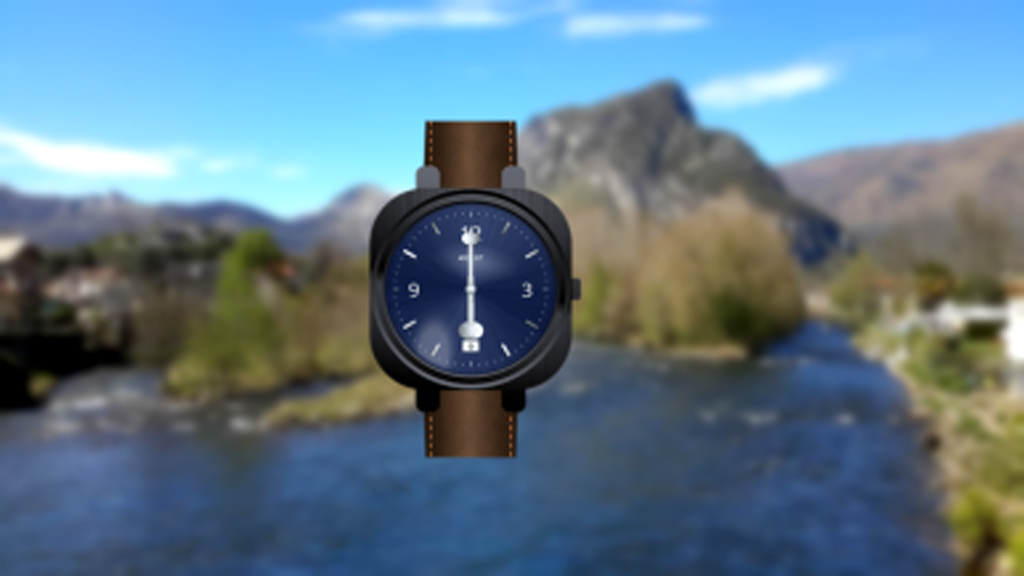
6:00
